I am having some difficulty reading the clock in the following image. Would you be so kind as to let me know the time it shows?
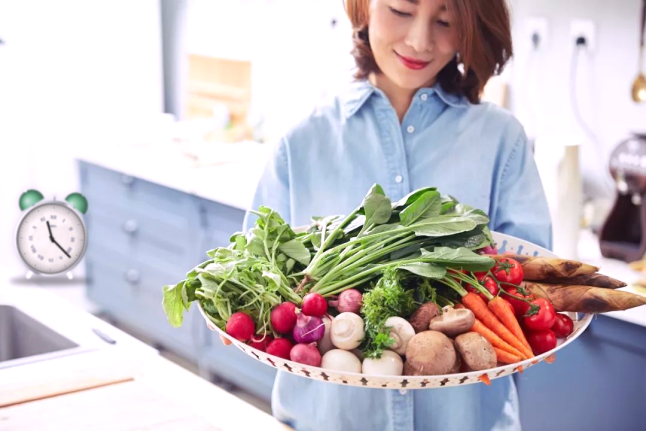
11:22
